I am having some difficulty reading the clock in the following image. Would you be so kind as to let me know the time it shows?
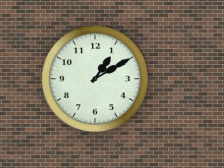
1:10
